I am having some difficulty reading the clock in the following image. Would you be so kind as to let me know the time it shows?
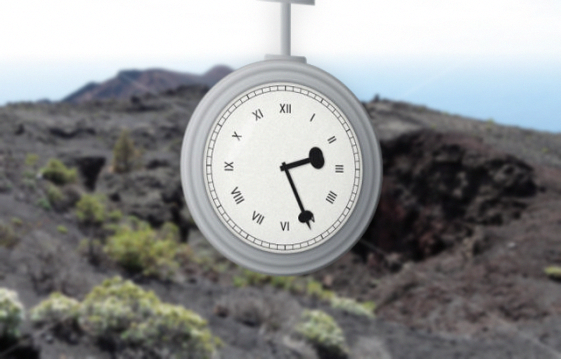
2:26
